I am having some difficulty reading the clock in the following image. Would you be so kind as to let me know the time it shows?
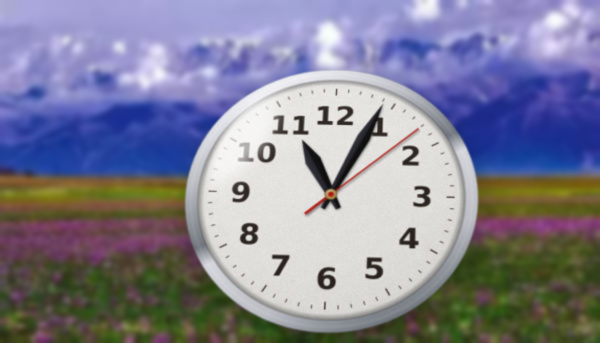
11:04:08
